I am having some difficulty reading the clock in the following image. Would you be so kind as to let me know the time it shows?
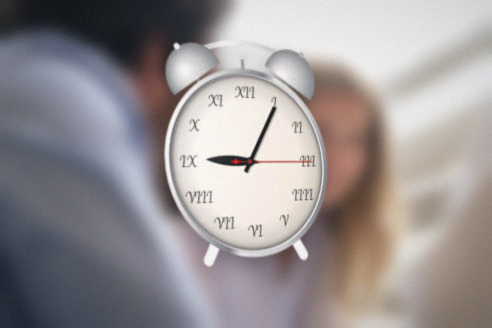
9:05:15
